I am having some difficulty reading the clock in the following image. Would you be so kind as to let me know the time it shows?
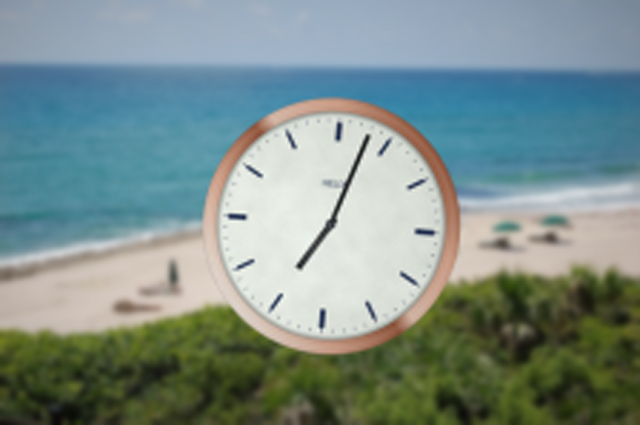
7:03
